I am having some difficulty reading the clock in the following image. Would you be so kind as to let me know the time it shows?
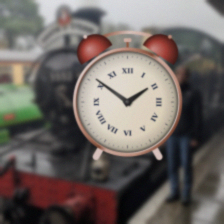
1:51
